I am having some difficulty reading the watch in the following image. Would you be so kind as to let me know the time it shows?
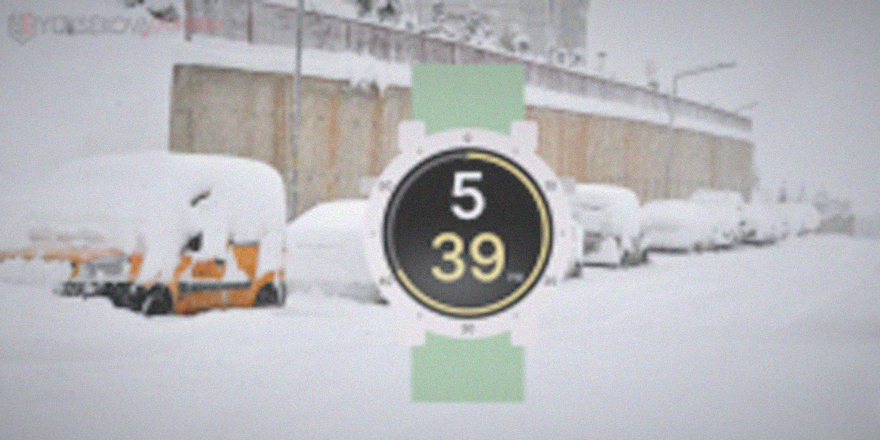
5:39
